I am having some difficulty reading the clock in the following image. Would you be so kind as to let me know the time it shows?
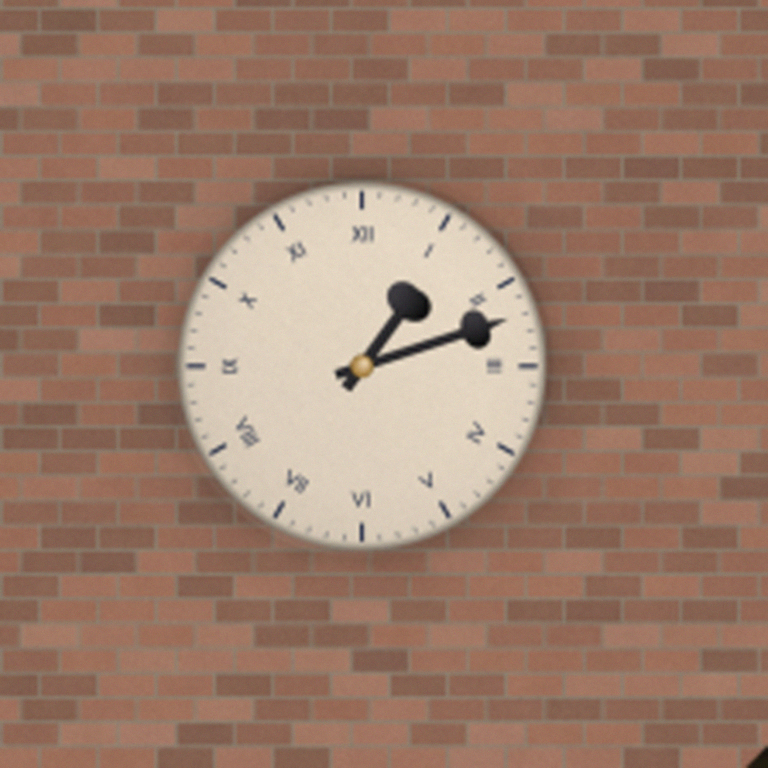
1:12
